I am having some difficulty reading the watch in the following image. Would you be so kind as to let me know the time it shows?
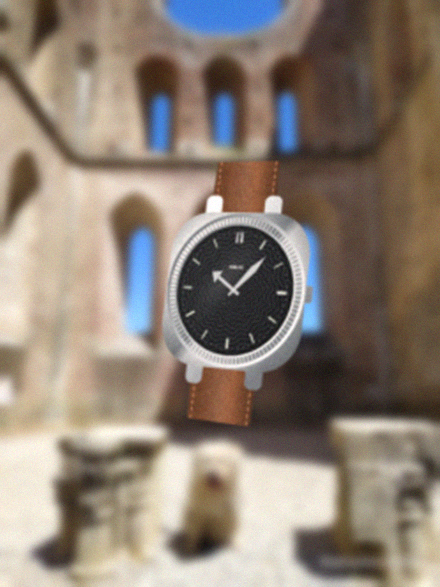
10:07
